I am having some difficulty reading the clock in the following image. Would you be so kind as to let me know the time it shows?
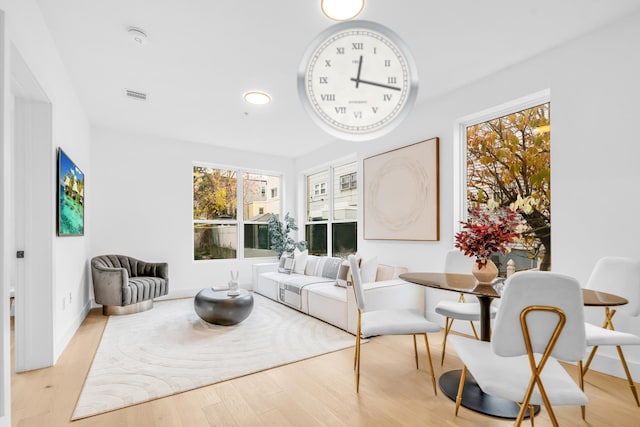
12:17
